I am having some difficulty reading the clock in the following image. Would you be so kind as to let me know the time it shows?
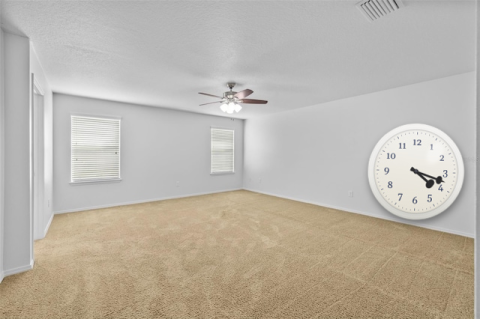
4:18
